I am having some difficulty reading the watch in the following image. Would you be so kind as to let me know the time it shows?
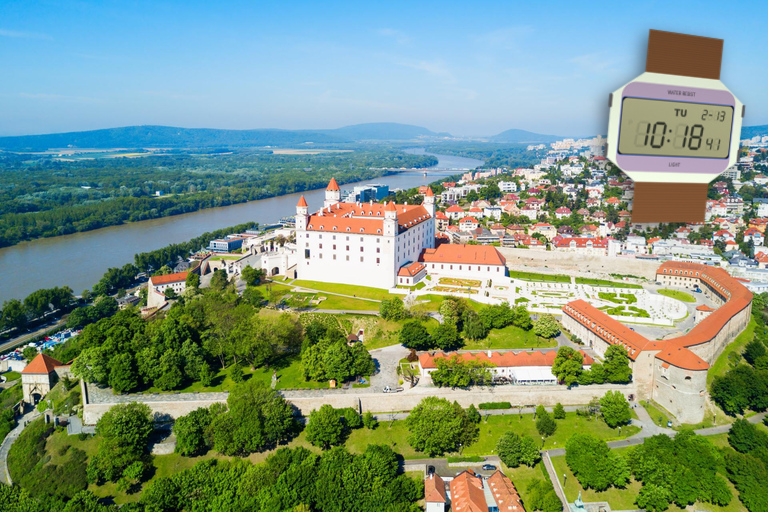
10:18:41
